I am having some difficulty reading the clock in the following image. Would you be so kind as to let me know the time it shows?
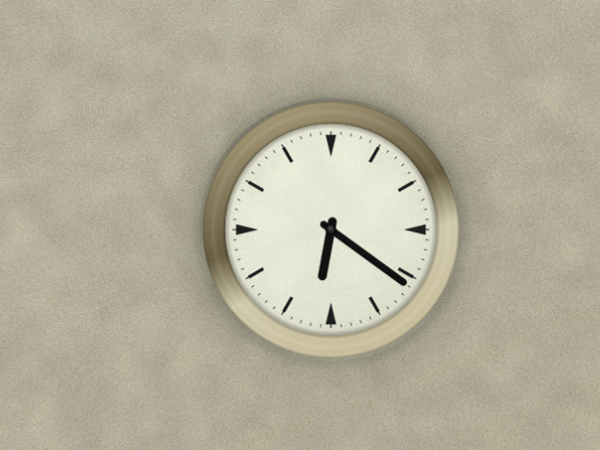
6:21
